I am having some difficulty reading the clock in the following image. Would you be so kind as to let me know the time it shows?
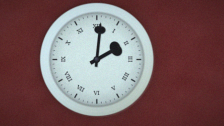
2:01
